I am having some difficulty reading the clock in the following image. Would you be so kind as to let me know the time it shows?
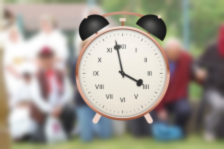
3:58
